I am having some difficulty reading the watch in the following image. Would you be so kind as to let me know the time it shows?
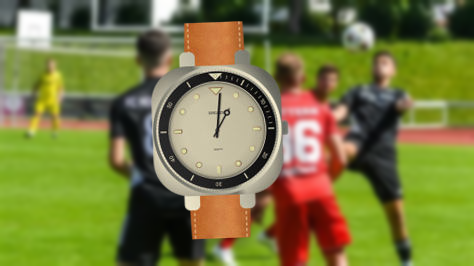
1:01
